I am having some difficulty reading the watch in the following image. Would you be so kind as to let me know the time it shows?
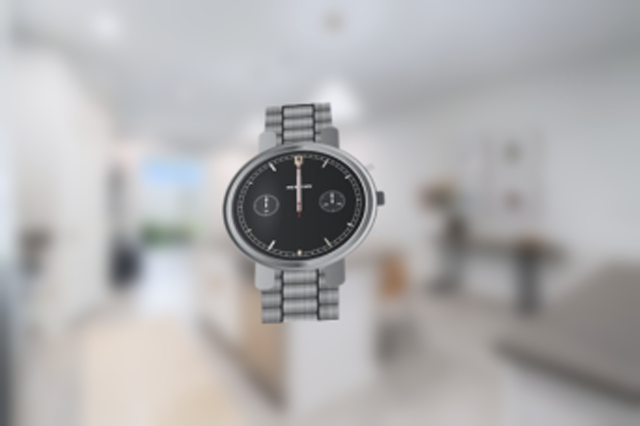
12:00
